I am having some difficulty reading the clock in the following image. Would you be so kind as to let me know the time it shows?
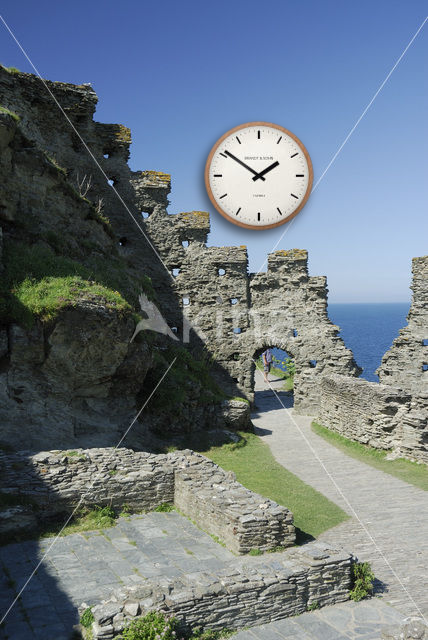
1:51
